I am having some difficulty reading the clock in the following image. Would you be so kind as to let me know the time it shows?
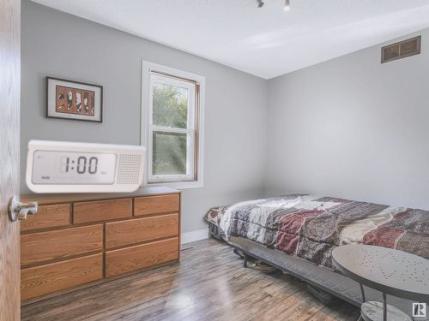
1:00
